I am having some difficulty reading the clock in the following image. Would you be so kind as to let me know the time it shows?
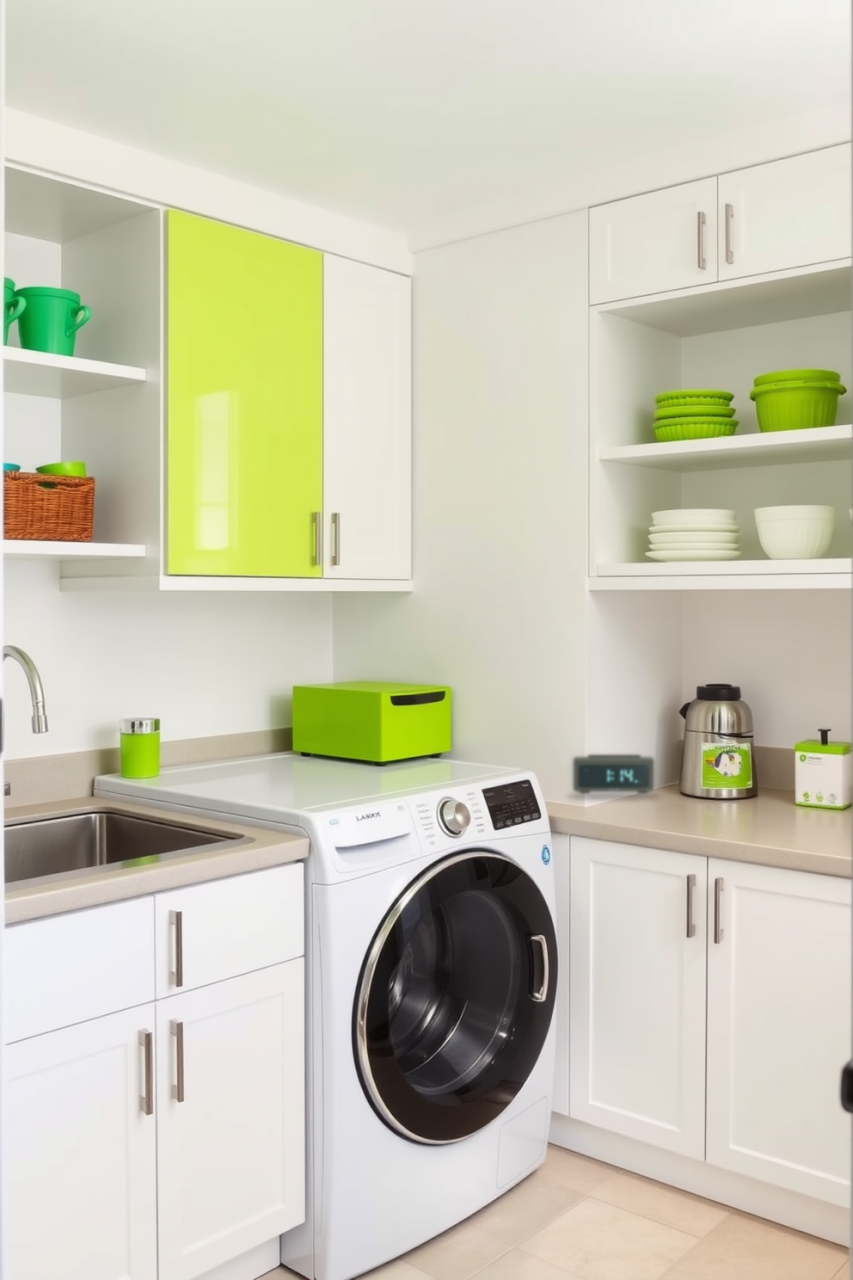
1:14
